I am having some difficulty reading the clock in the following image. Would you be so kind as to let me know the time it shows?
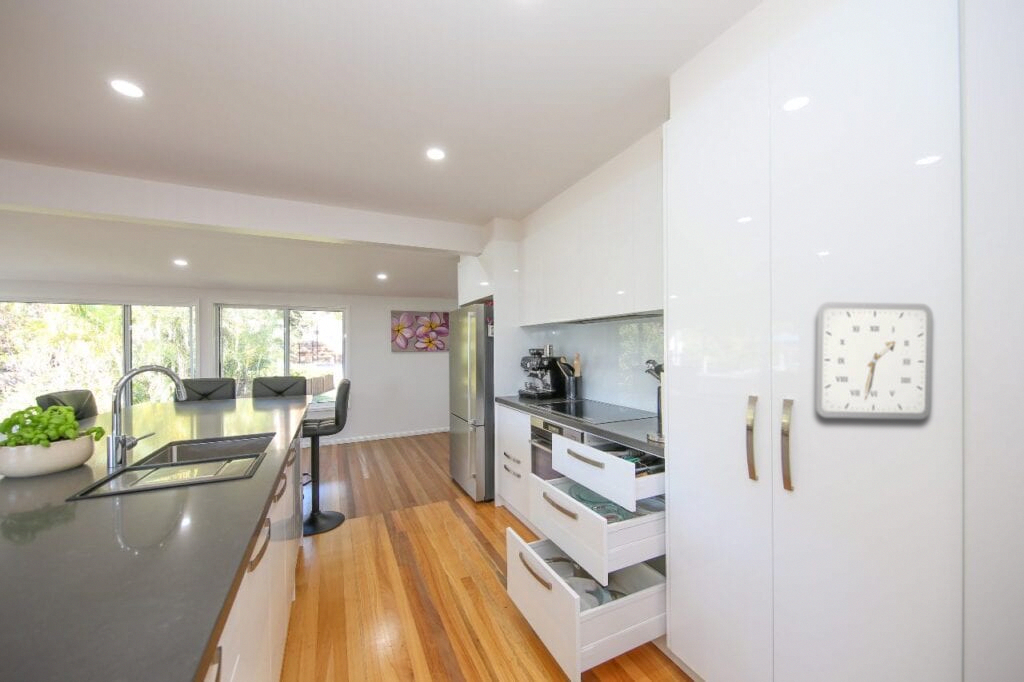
1:32
